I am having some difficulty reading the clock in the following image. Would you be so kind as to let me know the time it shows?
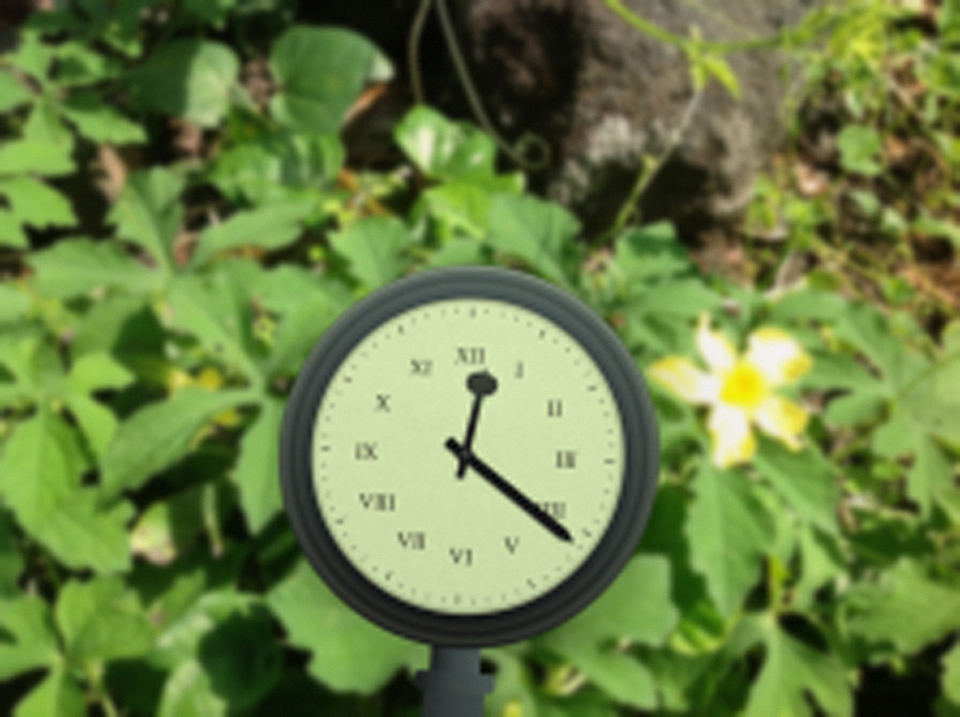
12:21
